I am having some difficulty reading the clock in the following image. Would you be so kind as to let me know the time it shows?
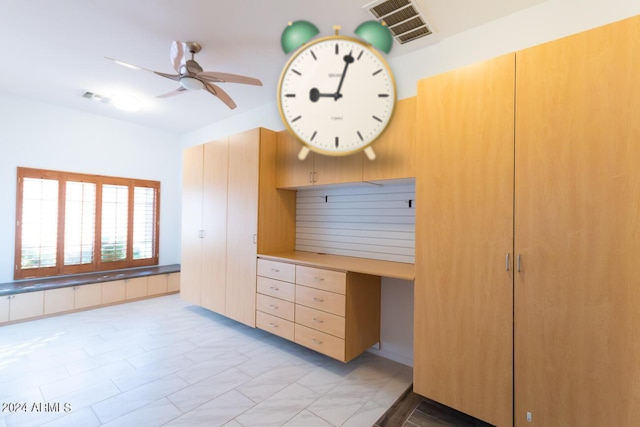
9:03
